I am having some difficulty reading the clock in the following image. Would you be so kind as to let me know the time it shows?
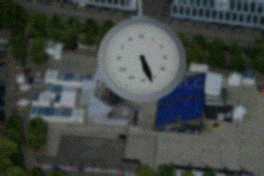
5:27
